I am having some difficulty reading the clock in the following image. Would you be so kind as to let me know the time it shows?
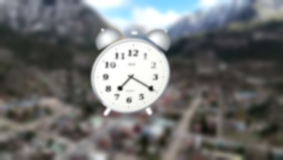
7:20
